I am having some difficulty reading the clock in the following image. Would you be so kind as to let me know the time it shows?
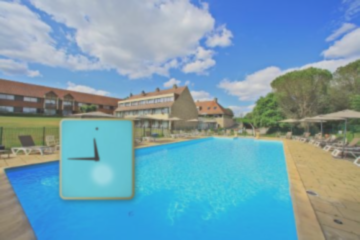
11:45
